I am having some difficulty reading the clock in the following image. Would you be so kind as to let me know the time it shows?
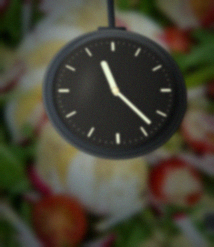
11:23
